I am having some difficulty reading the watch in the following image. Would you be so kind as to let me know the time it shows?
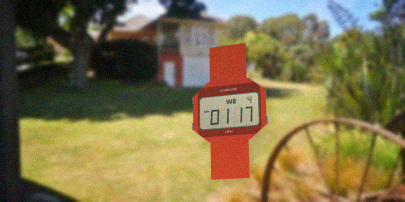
1:17
